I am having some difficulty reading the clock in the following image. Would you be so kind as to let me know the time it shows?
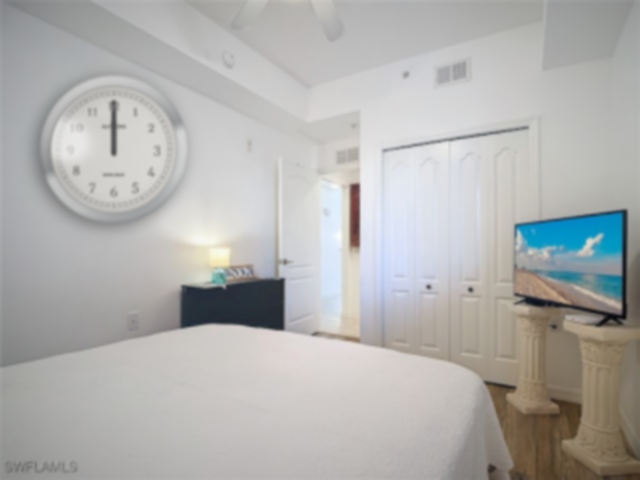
12:00
